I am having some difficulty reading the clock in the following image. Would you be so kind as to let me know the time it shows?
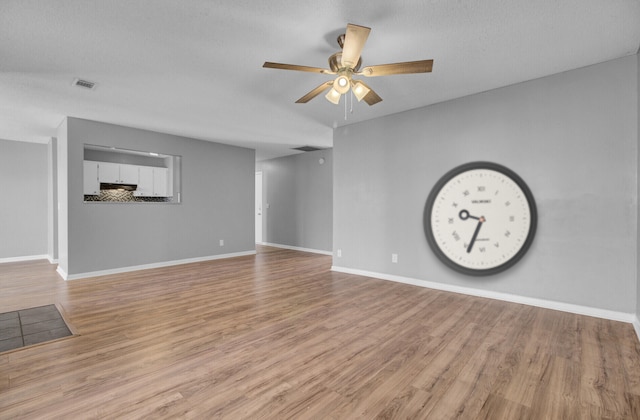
9:34
